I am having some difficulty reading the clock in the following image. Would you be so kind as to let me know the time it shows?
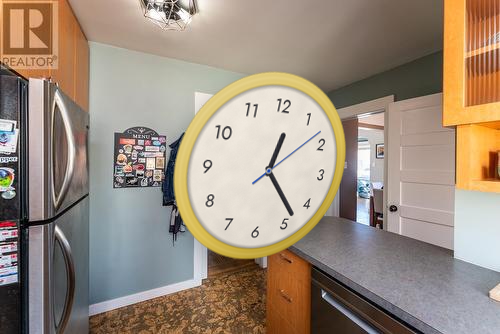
12:23:08
